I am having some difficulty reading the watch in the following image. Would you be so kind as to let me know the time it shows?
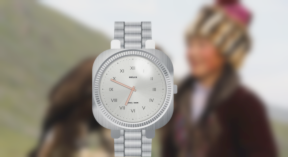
6:49
